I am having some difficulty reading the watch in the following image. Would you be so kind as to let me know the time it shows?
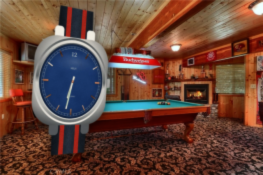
6:32
